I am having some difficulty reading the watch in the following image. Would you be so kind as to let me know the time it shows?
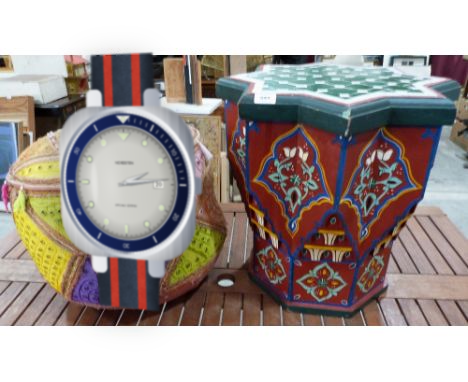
2:14
